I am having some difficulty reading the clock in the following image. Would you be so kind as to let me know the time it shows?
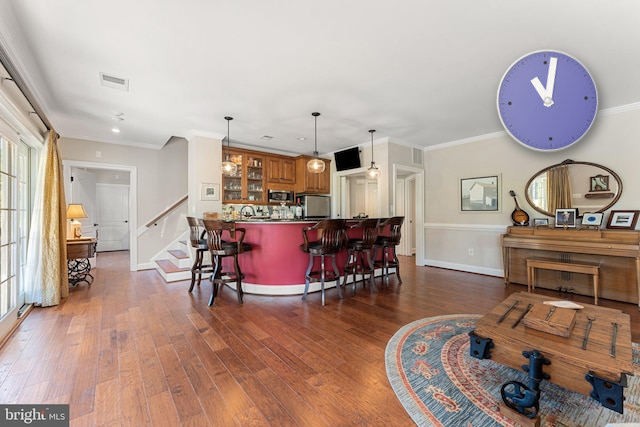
11:02
